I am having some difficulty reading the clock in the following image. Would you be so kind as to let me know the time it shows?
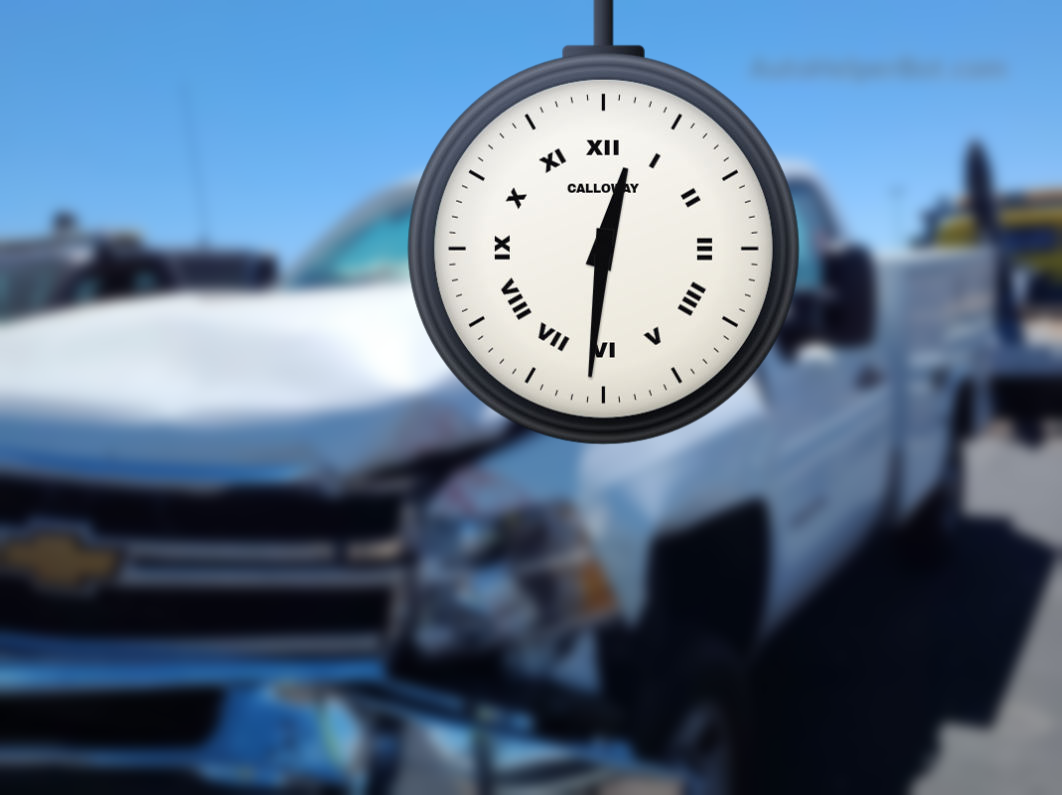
12:31
